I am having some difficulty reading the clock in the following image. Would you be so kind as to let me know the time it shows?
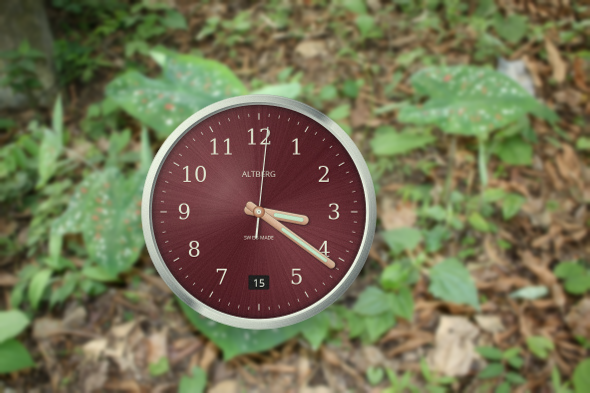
3:21:01
